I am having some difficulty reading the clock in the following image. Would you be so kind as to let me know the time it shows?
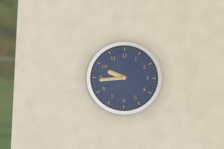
9:44
